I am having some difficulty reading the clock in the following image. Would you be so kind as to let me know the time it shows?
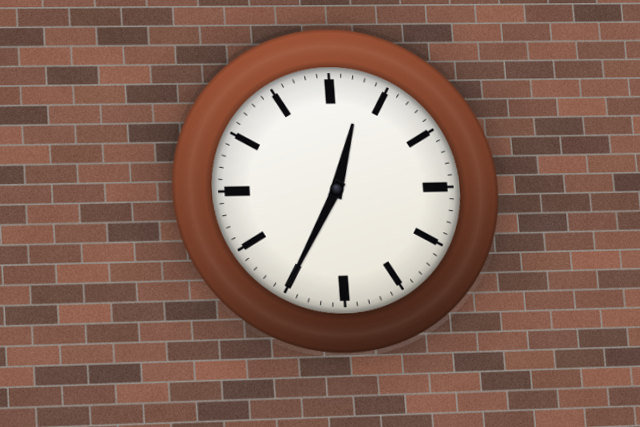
12:35
